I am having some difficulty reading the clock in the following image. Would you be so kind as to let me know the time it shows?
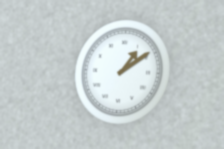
1:09
